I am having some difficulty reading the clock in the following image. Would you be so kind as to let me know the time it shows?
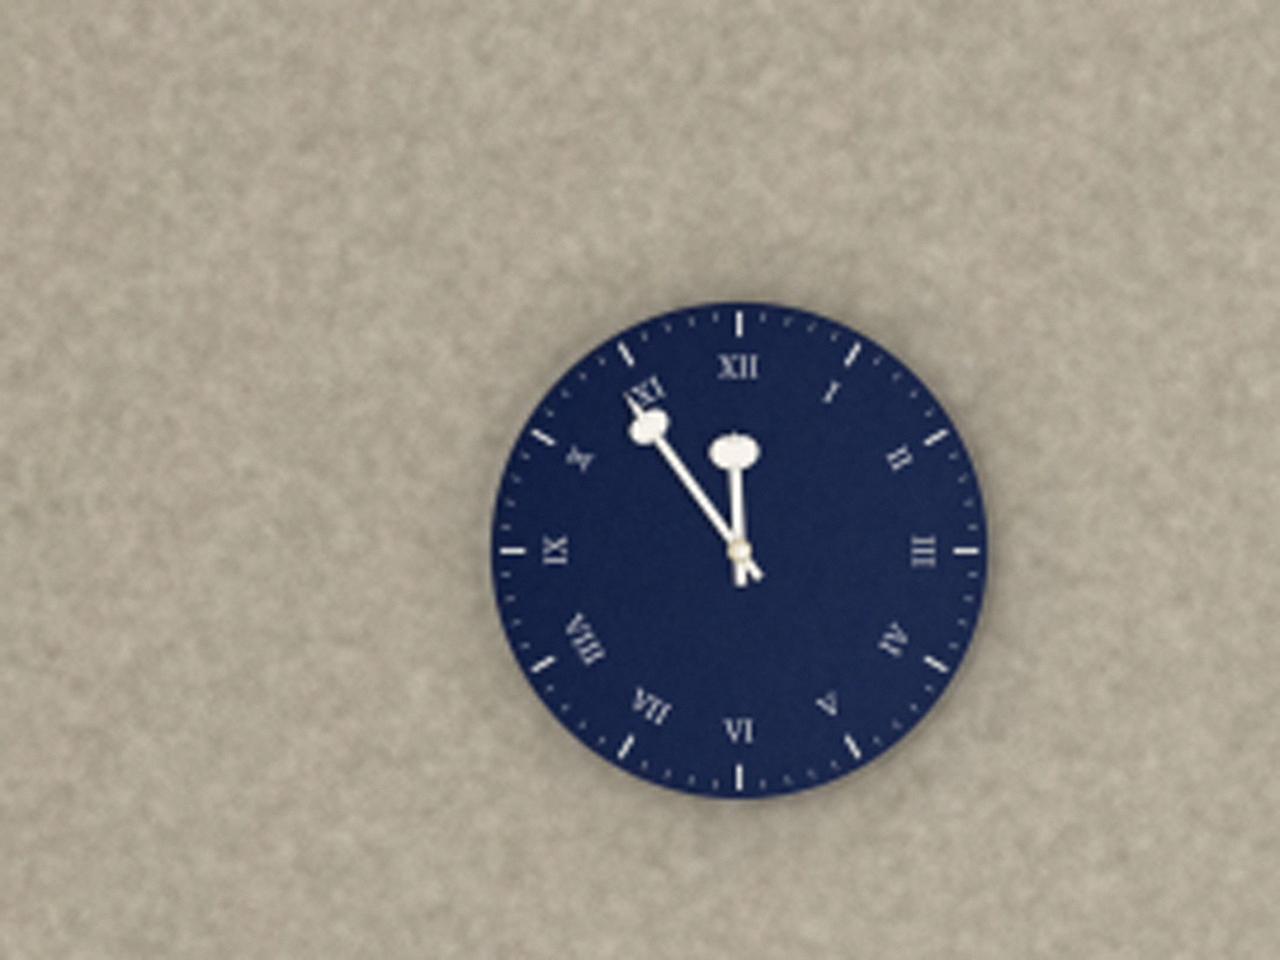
11:54
